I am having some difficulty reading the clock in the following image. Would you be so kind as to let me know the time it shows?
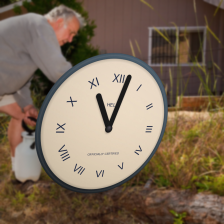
11:02
